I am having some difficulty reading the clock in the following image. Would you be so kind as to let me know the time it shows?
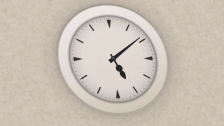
5:09
